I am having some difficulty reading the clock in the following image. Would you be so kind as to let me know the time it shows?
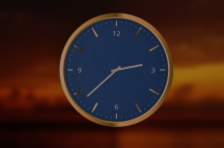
2:38
